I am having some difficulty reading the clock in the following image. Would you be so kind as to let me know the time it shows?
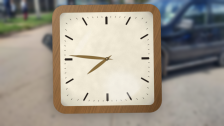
7:46
